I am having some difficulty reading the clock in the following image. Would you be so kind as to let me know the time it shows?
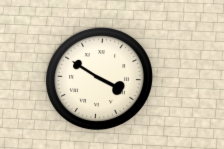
3:50
